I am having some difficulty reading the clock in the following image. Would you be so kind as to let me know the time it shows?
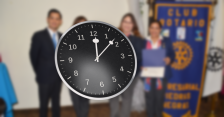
12:08
